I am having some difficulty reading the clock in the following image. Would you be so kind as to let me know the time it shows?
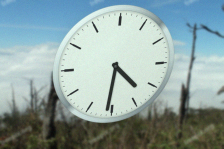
4:31
